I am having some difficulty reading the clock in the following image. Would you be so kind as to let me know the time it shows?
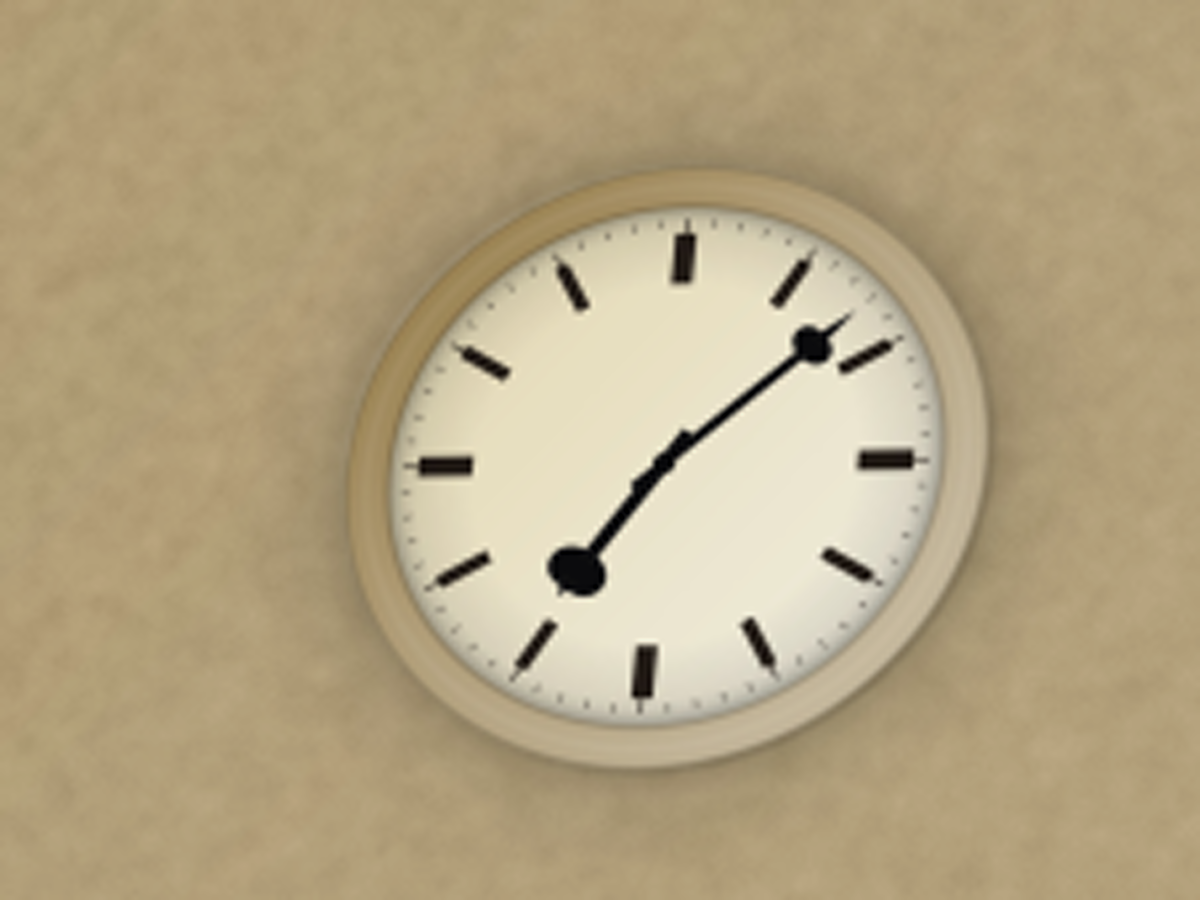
7:08
